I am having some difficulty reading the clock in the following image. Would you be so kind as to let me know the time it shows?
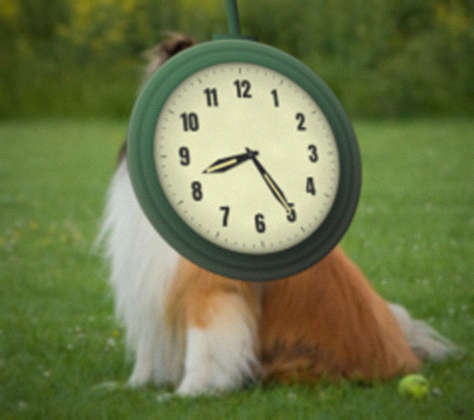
8:25
